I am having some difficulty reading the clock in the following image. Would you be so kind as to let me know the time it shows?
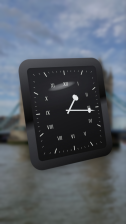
1:16
